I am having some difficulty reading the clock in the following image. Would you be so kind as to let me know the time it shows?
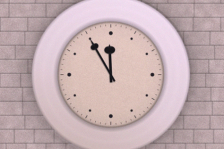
11:55
